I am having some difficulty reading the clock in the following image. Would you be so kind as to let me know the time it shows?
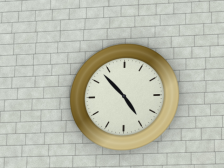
4:53
